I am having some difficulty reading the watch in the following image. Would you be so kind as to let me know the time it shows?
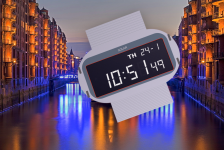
10:51:49
